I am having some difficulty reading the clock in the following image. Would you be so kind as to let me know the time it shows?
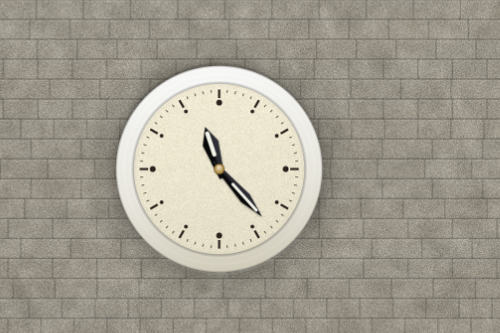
11:23
